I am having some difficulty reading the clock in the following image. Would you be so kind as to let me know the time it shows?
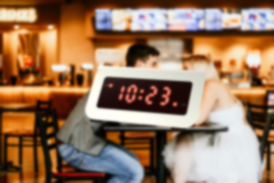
10:23
